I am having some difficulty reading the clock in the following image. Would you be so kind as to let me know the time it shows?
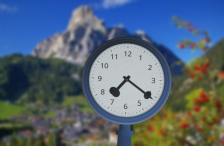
7:21
